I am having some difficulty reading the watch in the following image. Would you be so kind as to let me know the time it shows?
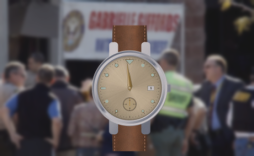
11:59
